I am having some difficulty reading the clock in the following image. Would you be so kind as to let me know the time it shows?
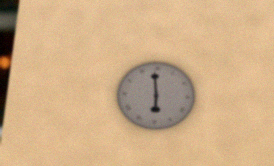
5:59
